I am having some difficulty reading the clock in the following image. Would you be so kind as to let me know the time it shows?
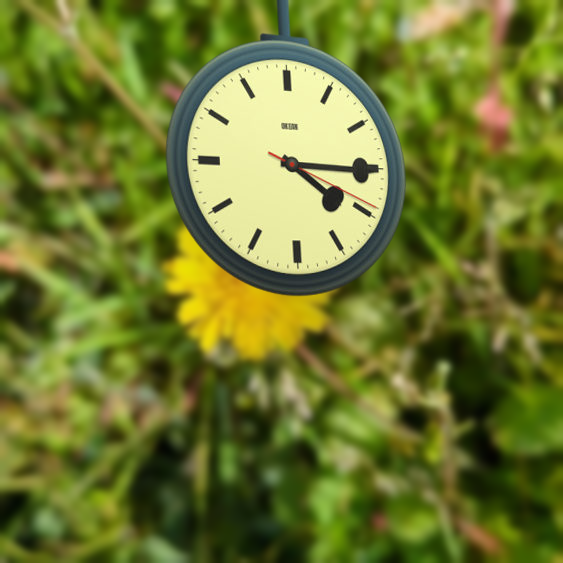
4:15:19
